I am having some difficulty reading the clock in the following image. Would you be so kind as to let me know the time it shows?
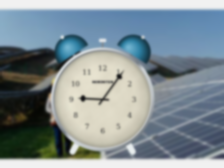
9:06
